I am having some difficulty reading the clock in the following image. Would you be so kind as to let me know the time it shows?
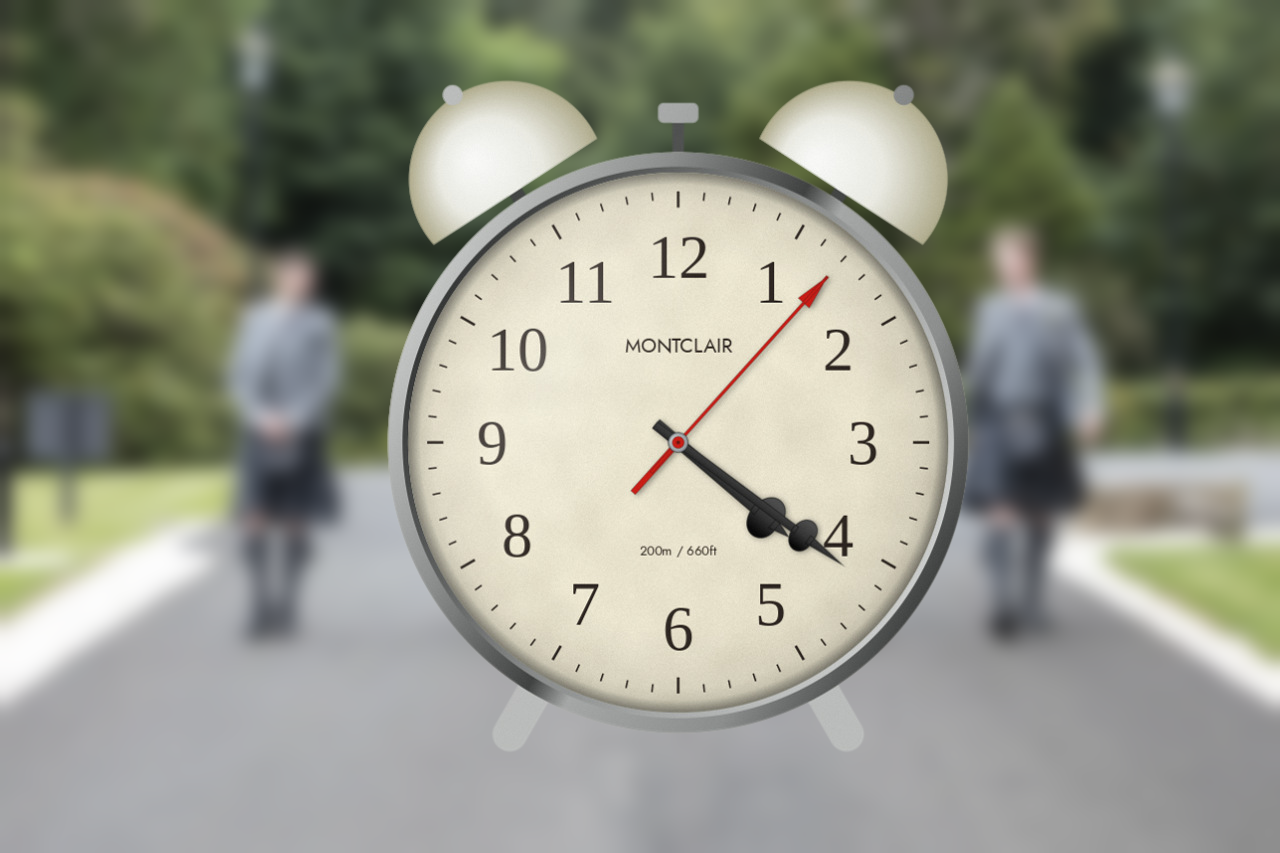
4:21:07
